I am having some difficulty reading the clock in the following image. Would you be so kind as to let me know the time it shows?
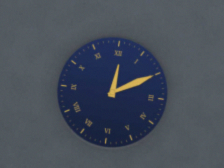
12:10
